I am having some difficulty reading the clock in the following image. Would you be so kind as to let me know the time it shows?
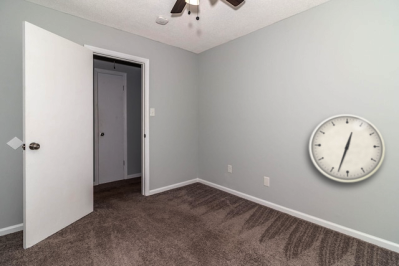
12:33
